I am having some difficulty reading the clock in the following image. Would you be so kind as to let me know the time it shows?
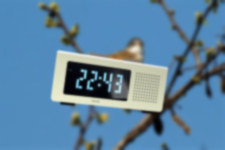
22:43
